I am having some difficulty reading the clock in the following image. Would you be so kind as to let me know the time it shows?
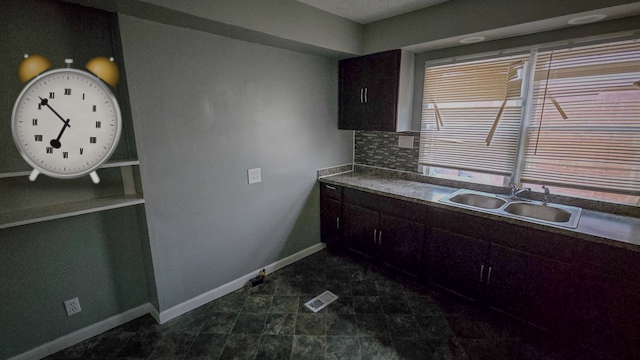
6:52
